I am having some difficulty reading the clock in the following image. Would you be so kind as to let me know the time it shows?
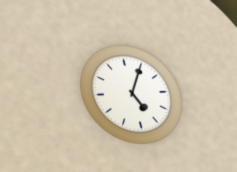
5:05
